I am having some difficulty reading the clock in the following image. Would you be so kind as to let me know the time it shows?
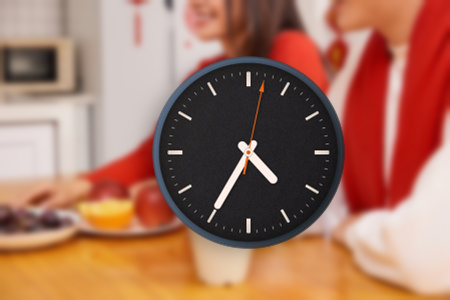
4:35:02
